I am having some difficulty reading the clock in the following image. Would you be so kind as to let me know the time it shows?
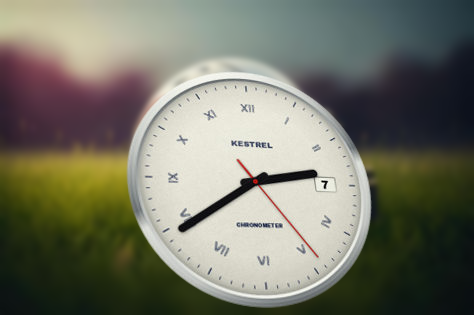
2:39:24
